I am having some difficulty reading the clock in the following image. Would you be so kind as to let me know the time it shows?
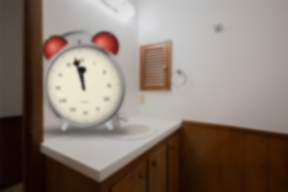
11:58
